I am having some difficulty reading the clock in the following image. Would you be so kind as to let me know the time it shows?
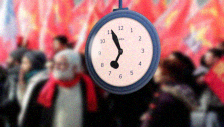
6:56
